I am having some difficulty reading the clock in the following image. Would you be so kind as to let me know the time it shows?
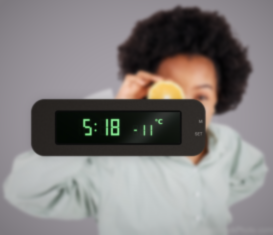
5:18
